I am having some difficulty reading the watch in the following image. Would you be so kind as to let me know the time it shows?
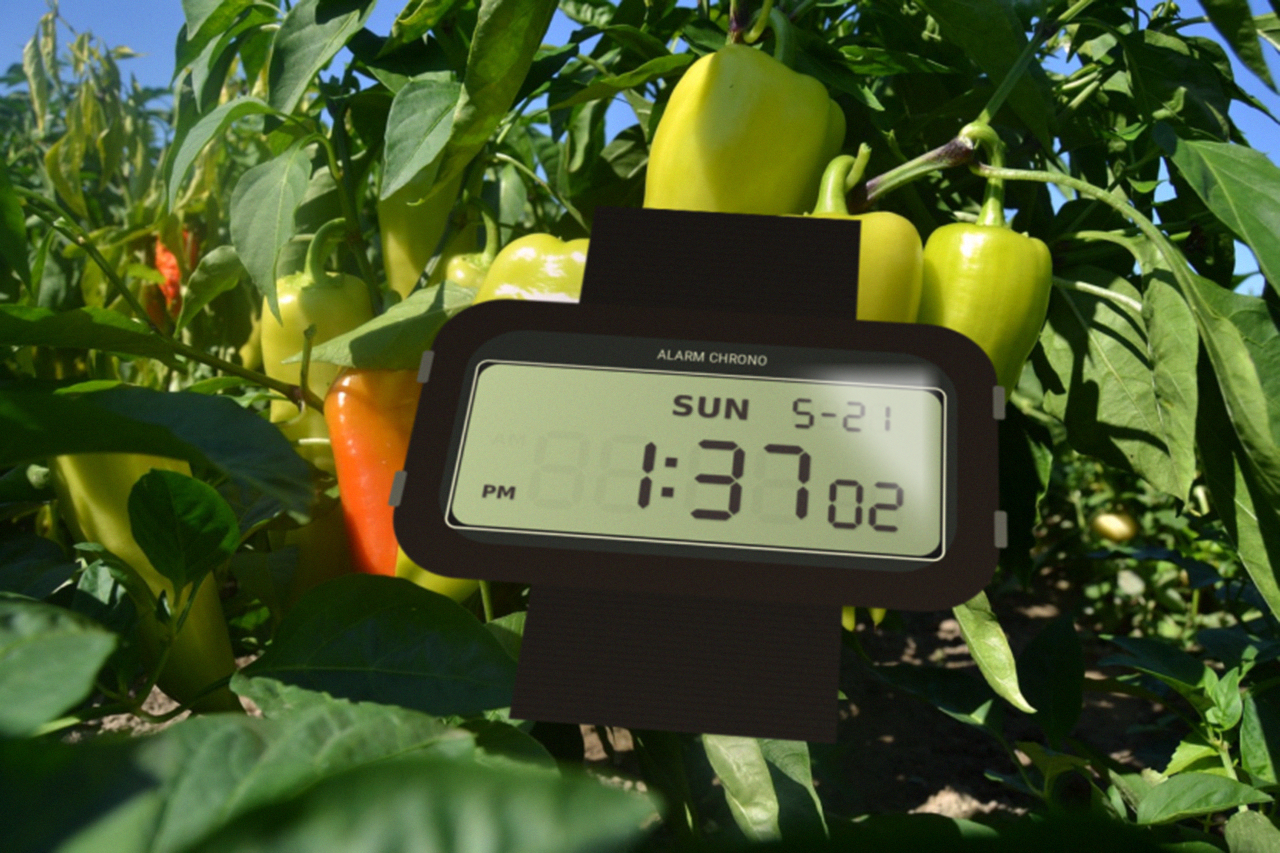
1:37:02
